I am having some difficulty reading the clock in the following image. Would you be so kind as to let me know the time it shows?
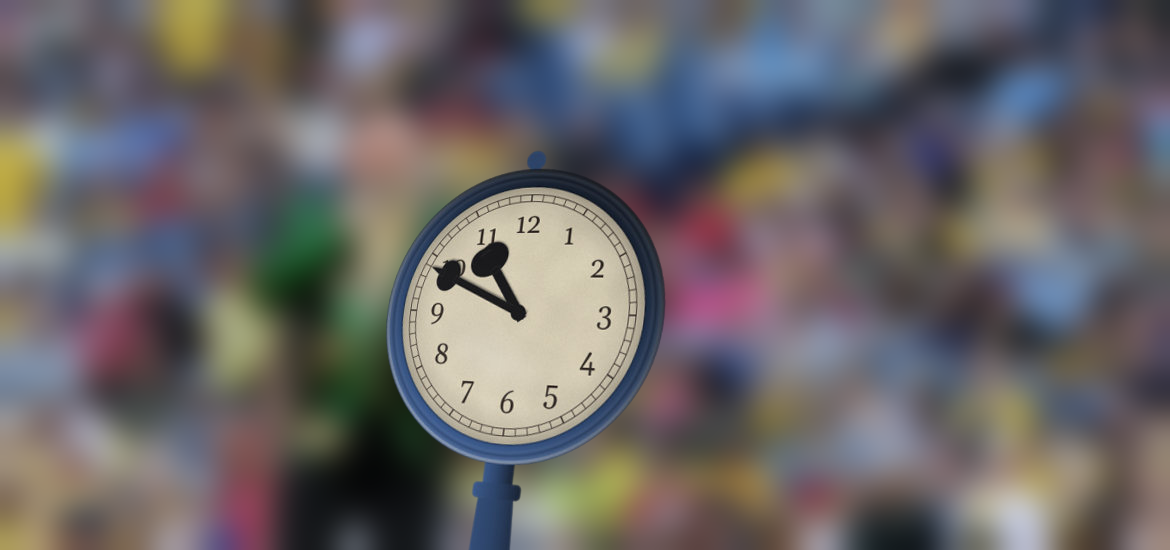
10:49
